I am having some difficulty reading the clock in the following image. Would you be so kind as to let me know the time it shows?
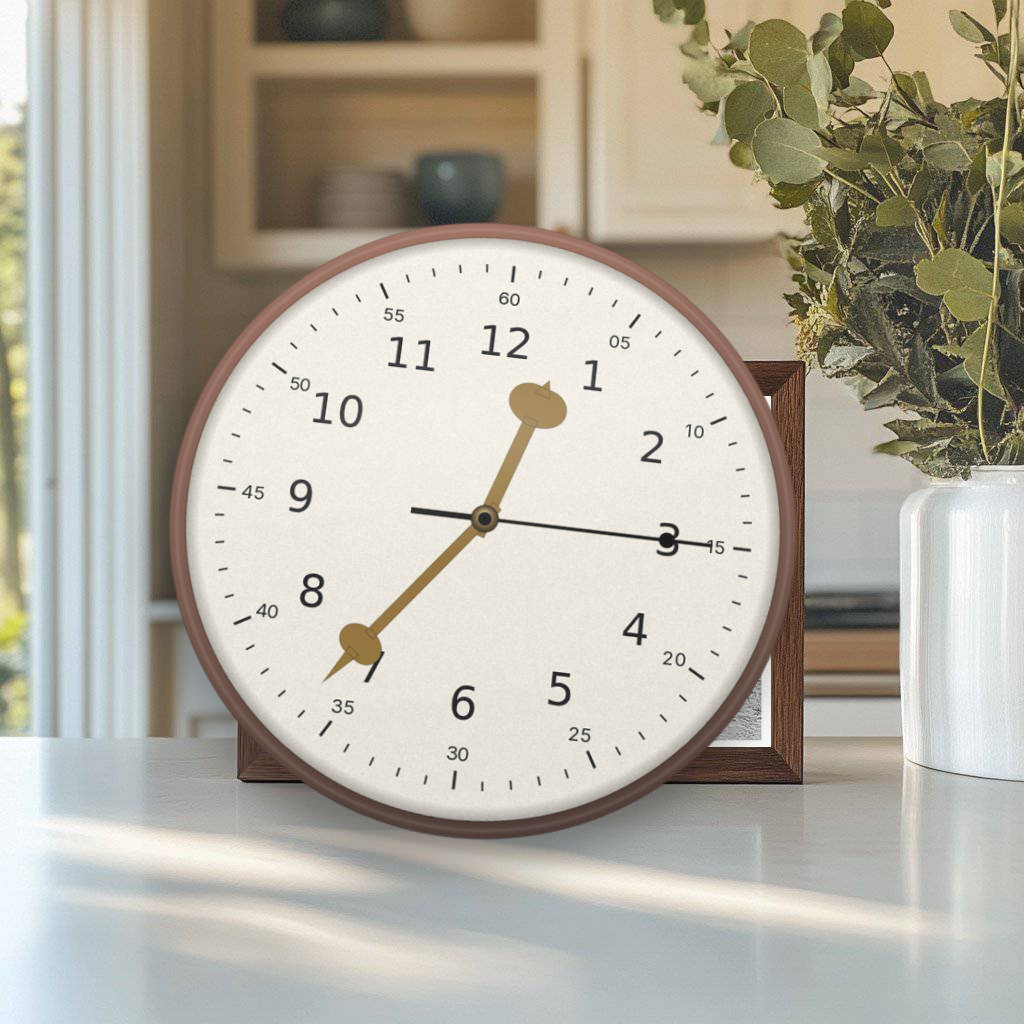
12:36:15
